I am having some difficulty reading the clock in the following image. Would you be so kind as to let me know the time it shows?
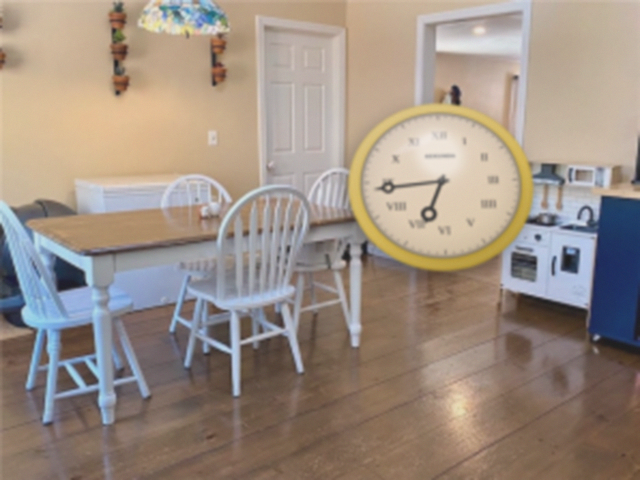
6:44
